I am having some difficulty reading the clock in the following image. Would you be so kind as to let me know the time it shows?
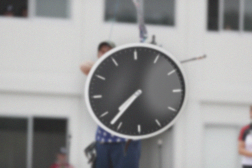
7:37
